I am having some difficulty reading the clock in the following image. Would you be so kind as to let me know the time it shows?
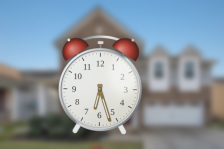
6:27
